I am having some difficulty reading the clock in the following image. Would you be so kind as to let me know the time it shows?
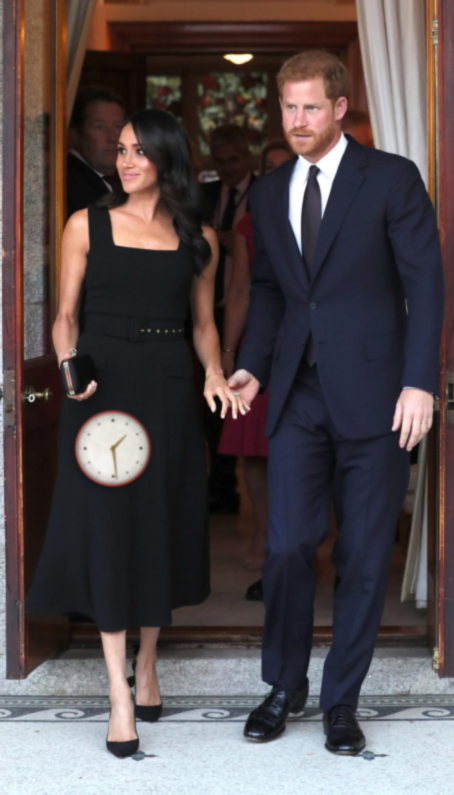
1:29
